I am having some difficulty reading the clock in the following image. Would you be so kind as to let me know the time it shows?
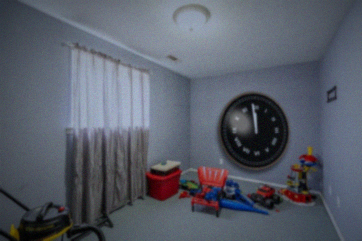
11:59
